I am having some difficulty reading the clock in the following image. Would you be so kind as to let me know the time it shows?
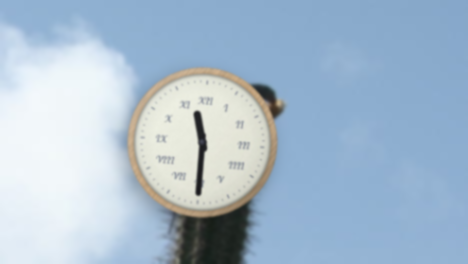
11:30
